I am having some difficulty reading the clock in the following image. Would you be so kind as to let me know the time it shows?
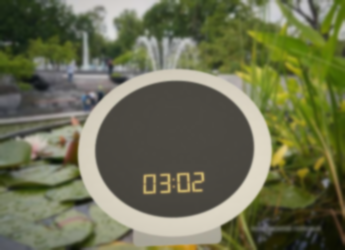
3:02
